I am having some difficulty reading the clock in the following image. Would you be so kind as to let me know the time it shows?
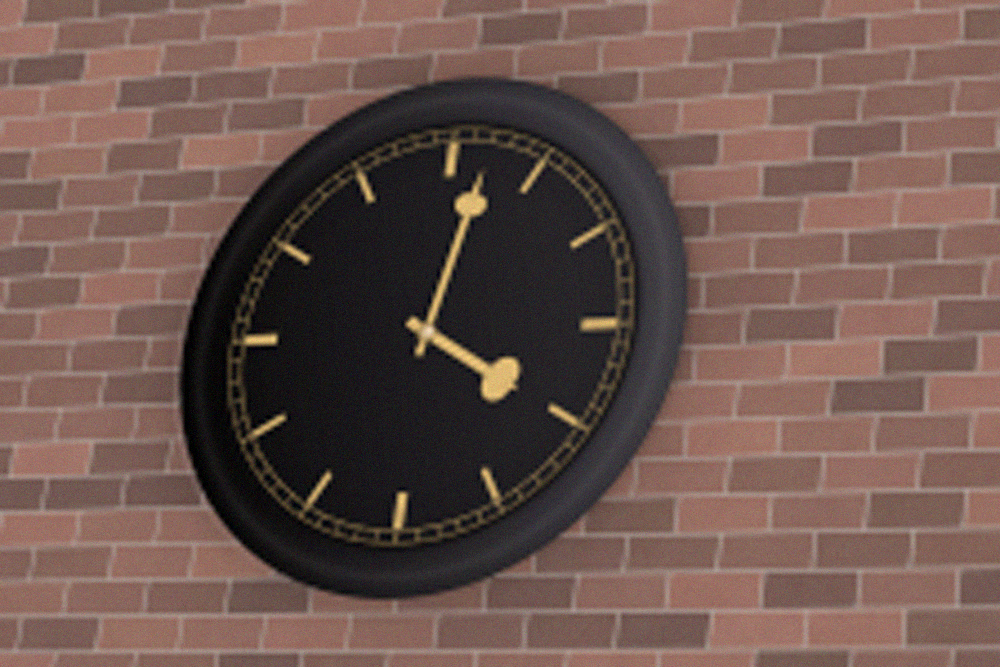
4:02
